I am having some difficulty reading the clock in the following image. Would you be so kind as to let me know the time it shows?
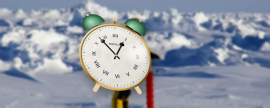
12:53
